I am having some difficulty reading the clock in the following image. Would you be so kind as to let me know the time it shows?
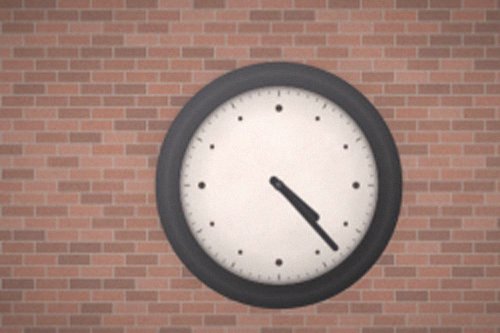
4:23
